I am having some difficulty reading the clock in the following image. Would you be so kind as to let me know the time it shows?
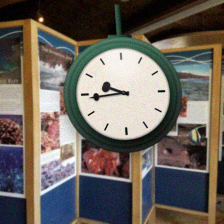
9:44
